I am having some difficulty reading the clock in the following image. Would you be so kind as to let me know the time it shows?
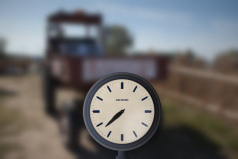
7:38
